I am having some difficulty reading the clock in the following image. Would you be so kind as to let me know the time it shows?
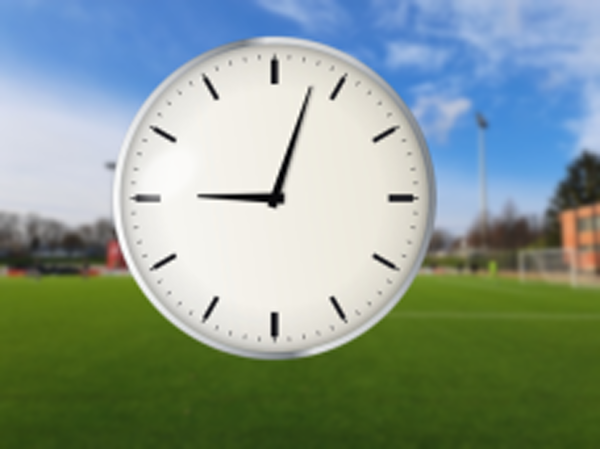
9:03
